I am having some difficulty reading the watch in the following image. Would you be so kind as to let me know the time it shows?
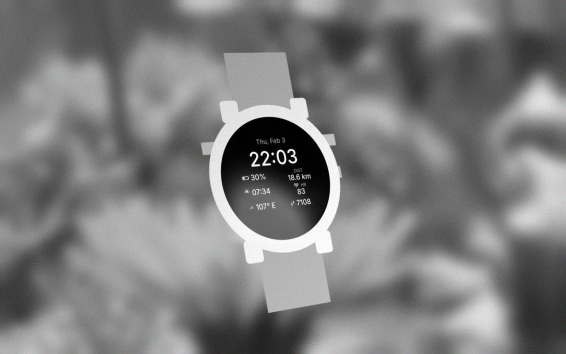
22:03
